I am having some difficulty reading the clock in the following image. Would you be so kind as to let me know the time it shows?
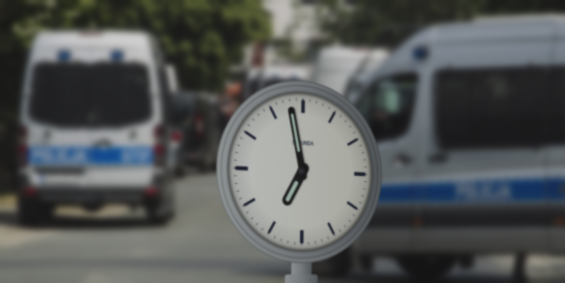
6:58
